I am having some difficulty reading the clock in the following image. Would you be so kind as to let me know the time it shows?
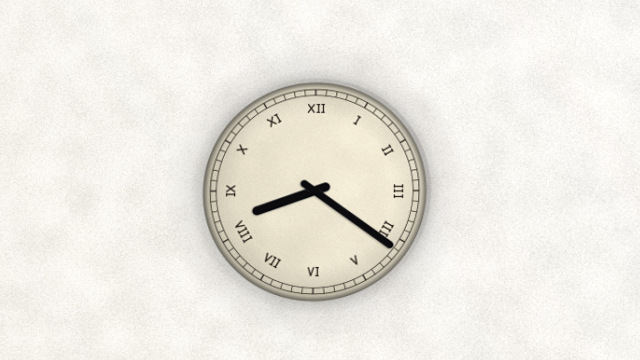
8:21
